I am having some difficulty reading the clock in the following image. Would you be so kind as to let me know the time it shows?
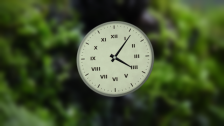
4:06
